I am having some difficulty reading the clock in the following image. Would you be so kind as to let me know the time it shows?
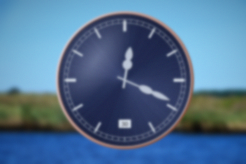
12:19
